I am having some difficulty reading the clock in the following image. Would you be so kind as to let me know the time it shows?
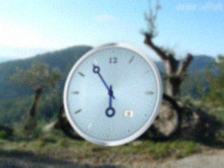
5:54
